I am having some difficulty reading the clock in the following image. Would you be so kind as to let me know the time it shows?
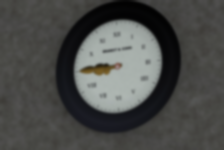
8:45
